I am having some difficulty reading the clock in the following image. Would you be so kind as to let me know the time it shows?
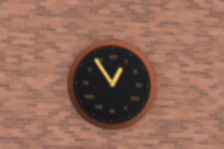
12:54
